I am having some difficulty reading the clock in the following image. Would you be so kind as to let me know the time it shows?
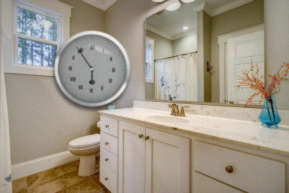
5:54
